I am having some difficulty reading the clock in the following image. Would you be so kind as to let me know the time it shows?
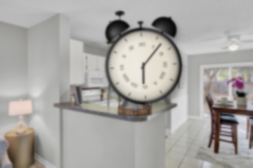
6:07
